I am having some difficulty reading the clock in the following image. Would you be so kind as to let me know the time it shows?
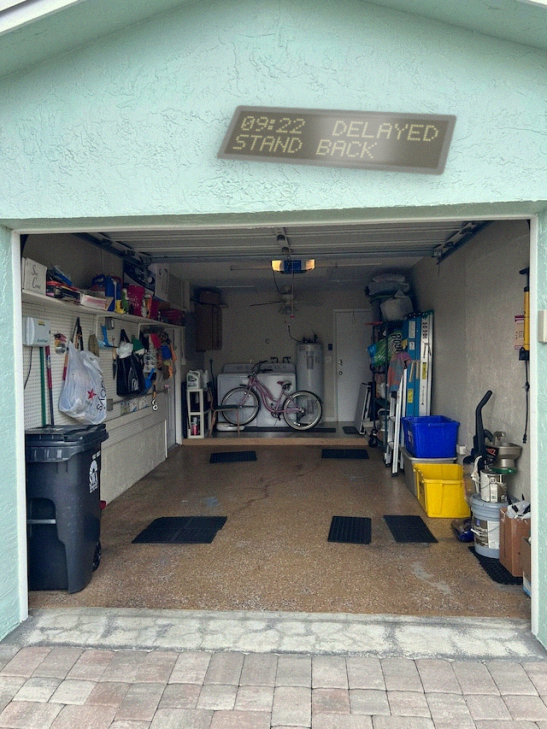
9:22
